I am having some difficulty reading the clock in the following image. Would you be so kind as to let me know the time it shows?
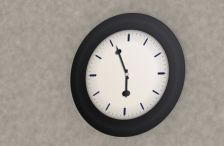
5:56
